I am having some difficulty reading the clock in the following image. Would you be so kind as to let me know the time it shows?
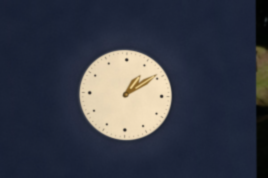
1:09
